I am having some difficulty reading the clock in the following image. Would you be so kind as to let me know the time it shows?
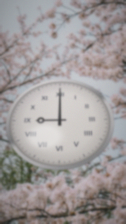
9:00
